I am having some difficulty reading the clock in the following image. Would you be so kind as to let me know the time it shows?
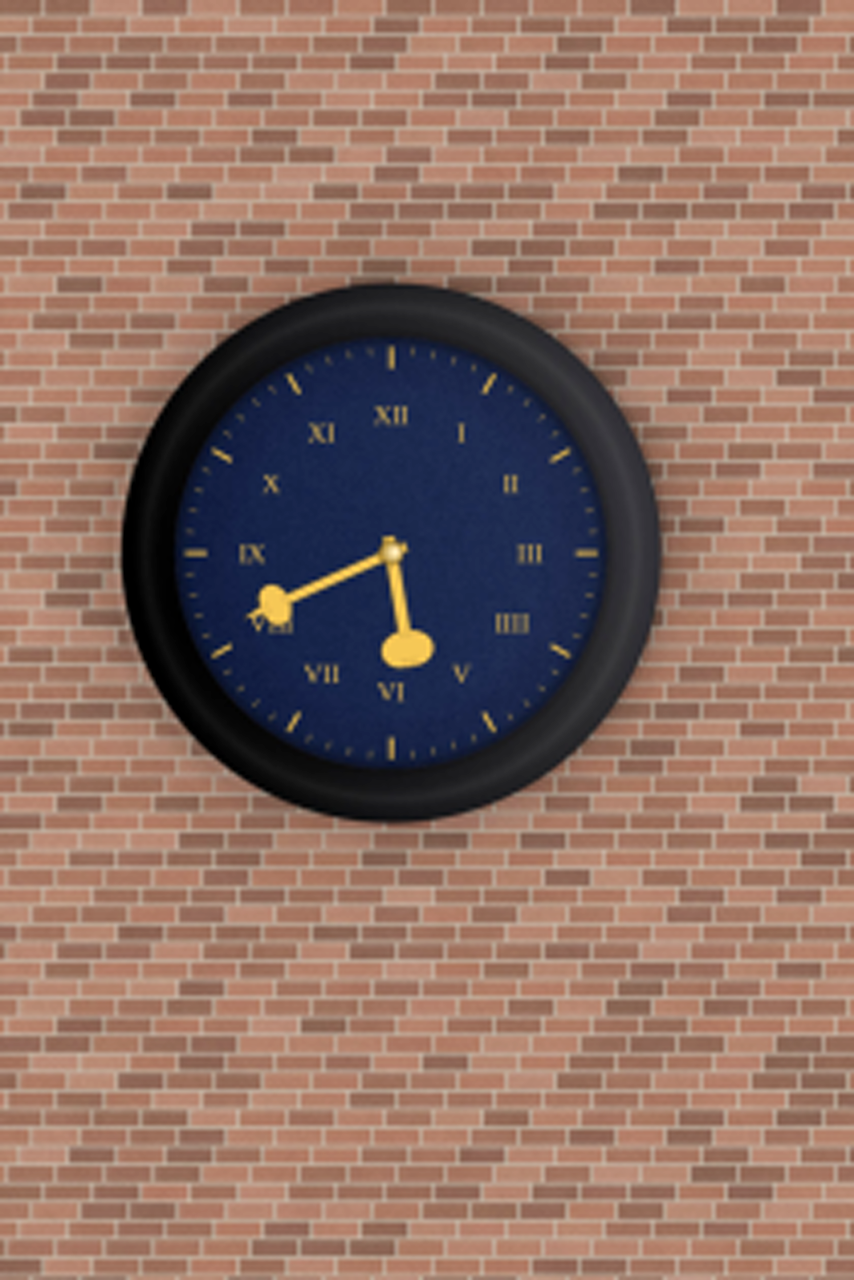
5:41
